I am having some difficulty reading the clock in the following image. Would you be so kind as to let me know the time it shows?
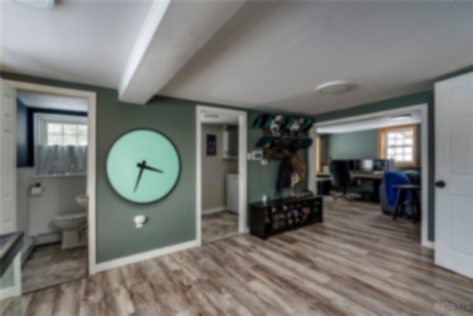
3:33
